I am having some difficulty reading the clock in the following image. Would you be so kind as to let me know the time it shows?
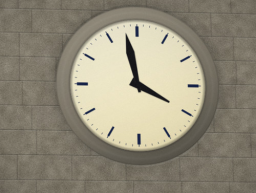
3:58
